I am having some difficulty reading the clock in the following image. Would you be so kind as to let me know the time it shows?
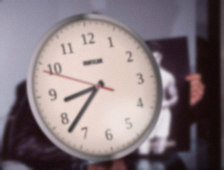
8:37:49
